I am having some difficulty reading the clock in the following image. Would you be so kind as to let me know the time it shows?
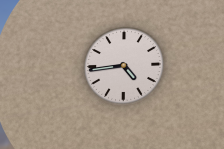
4:44
